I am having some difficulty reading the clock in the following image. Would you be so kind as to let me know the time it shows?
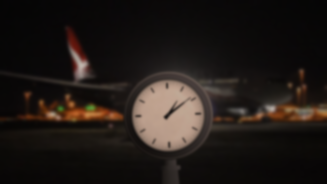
1:09
